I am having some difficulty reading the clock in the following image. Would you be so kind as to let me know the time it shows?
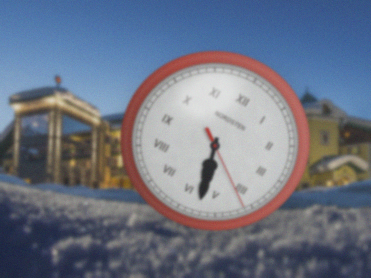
5:27:21
